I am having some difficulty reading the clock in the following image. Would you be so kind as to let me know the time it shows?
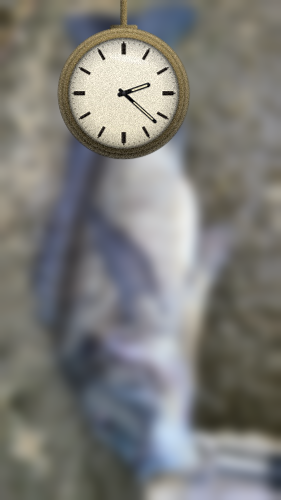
2:22
